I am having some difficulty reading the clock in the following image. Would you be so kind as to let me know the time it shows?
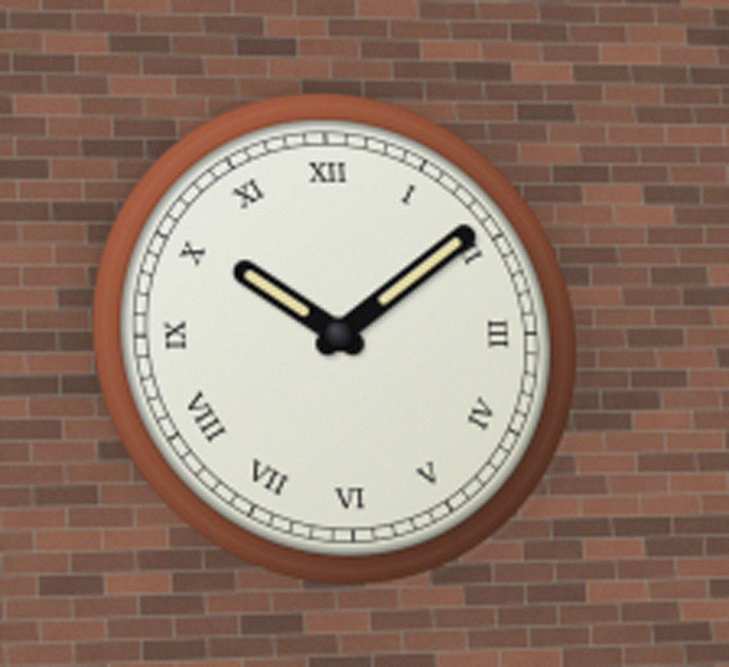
10:09
